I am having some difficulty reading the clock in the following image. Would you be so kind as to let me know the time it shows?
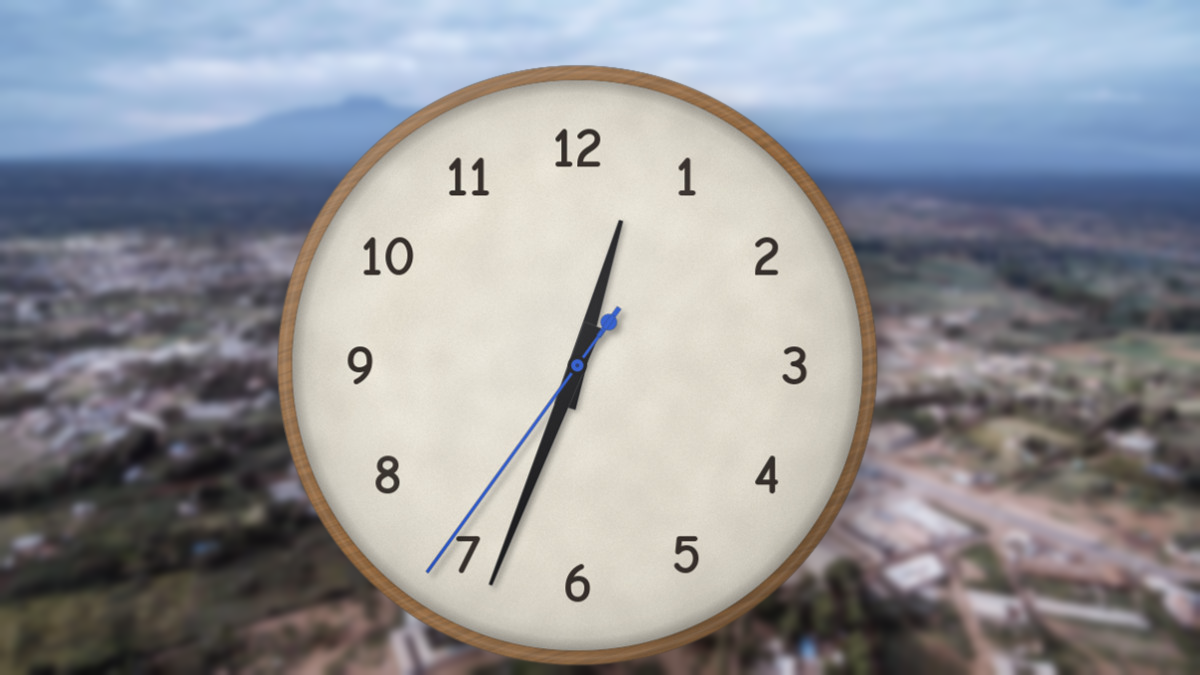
12:33:36
